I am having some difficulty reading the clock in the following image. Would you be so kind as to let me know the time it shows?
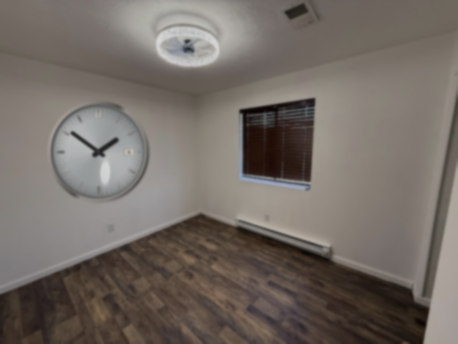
1:51
